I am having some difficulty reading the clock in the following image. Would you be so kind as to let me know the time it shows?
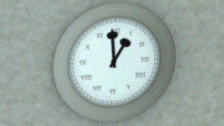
12:59
